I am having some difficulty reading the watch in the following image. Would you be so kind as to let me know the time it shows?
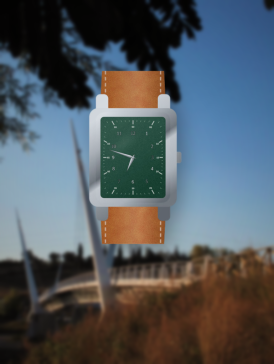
6:48
